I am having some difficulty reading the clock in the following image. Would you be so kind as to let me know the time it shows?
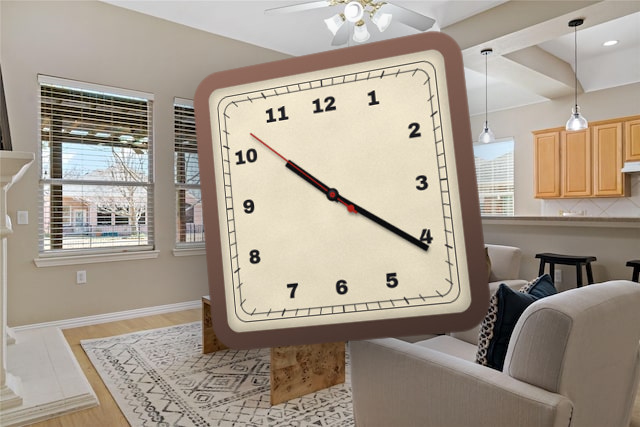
10:20:52
